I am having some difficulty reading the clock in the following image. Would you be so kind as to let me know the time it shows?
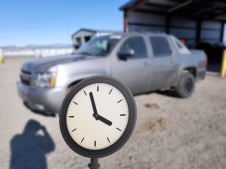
3:57
